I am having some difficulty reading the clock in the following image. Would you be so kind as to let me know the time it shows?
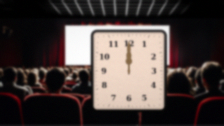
12:00
